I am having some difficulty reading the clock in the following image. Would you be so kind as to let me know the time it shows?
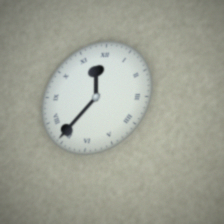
11:36
